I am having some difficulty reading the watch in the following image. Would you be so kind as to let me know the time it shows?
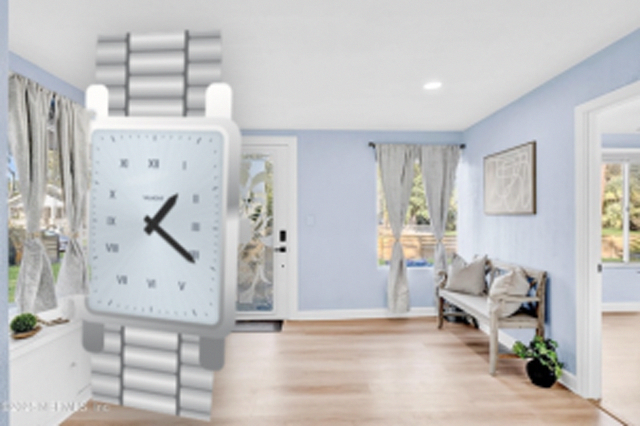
1:21
